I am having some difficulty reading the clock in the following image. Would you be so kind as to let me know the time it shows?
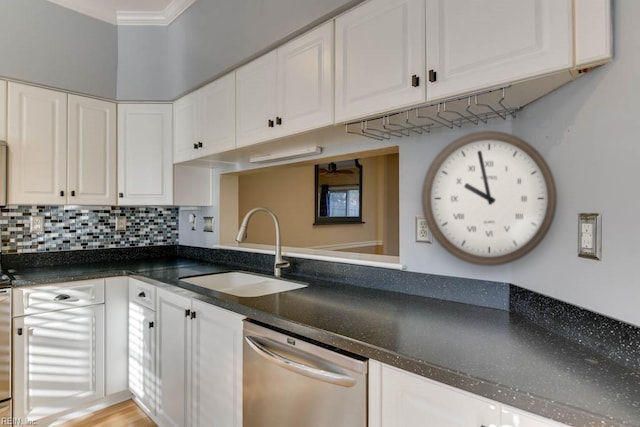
9:58
